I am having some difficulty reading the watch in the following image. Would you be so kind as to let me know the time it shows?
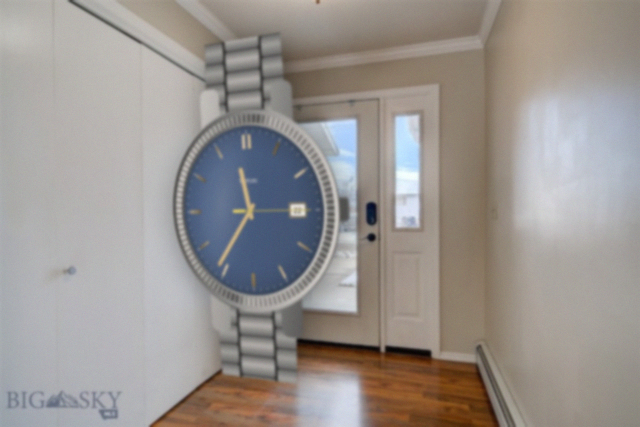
11:36:15
